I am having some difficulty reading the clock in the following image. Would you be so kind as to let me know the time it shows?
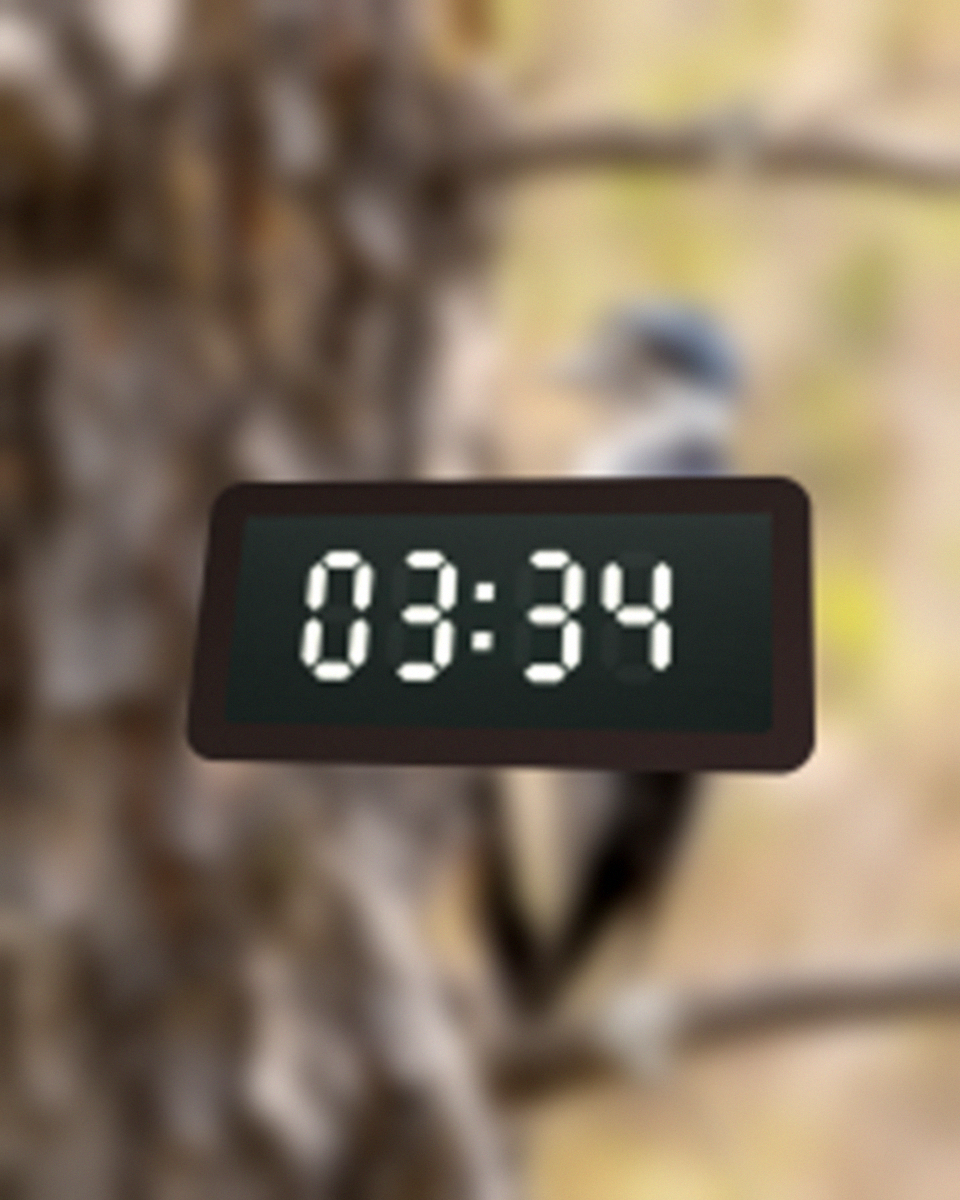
3:34
